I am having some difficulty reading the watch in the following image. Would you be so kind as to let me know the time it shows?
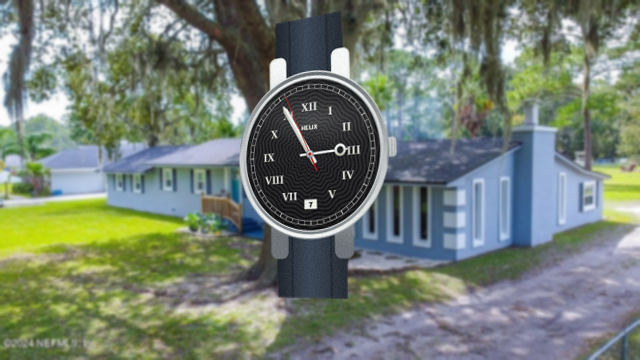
2:54:56
